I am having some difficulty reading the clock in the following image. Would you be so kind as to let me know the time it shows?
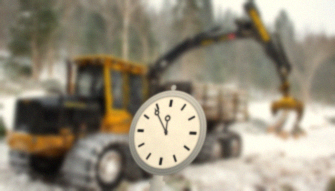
11:54
